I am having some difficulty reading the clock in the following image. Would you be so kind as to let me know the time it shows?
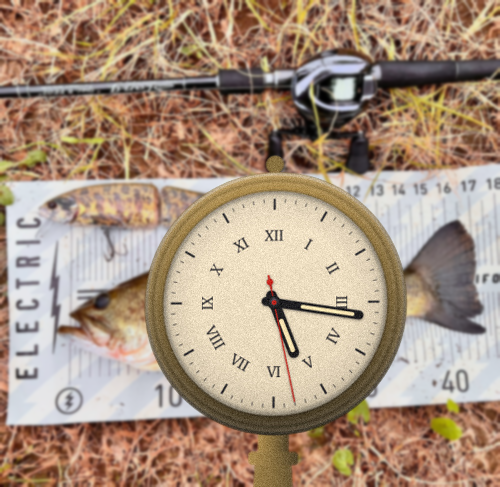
5:16:28
